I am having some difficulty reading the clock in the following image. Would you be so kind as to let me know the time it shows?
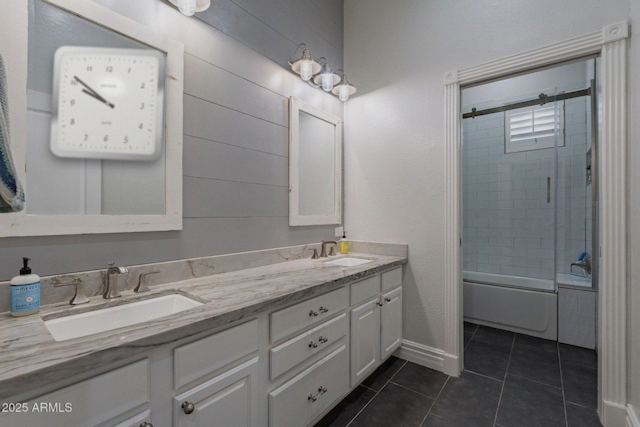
9:51
